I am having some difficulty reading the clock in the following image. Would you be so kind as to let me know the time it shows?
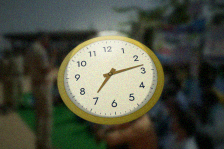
7:13
